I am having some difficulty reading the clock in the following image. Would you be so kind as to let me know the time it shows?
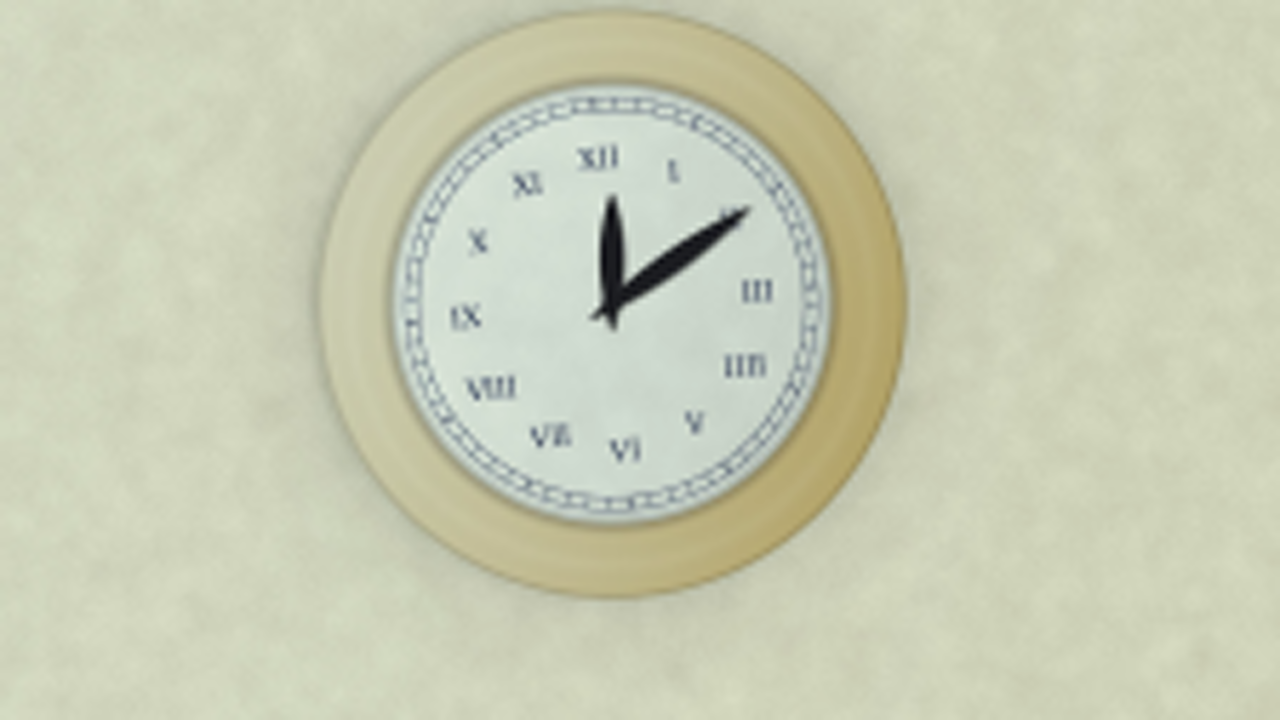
12:10
